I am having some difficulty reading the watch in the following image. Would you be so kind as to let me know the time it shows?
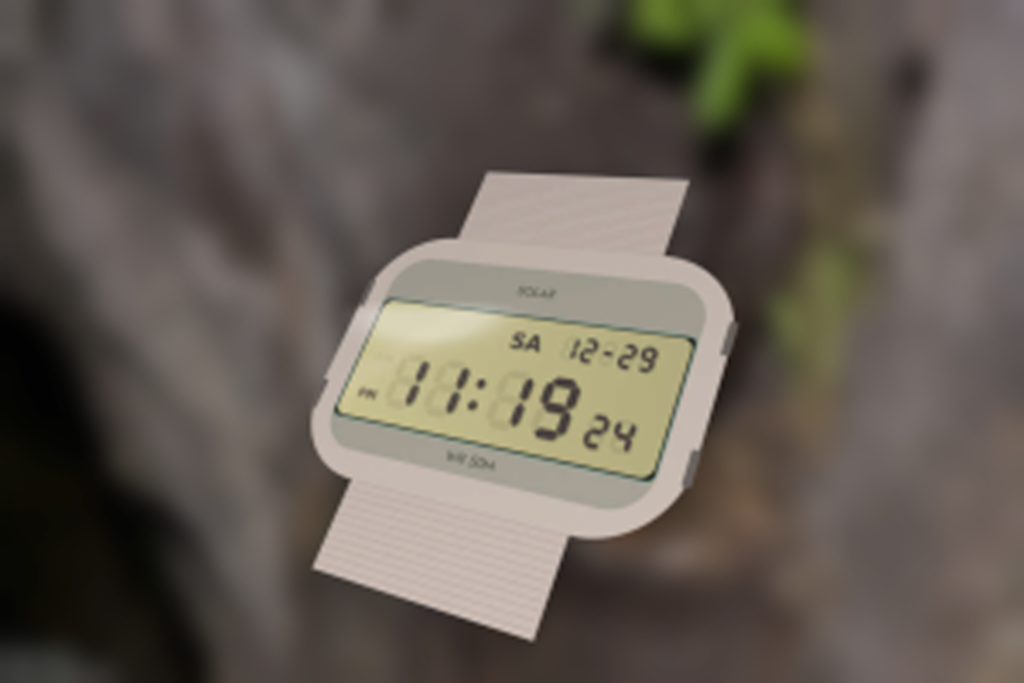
11:19:24
